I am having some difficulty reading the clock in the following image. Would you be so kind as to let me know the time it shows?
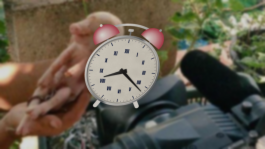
8:22
